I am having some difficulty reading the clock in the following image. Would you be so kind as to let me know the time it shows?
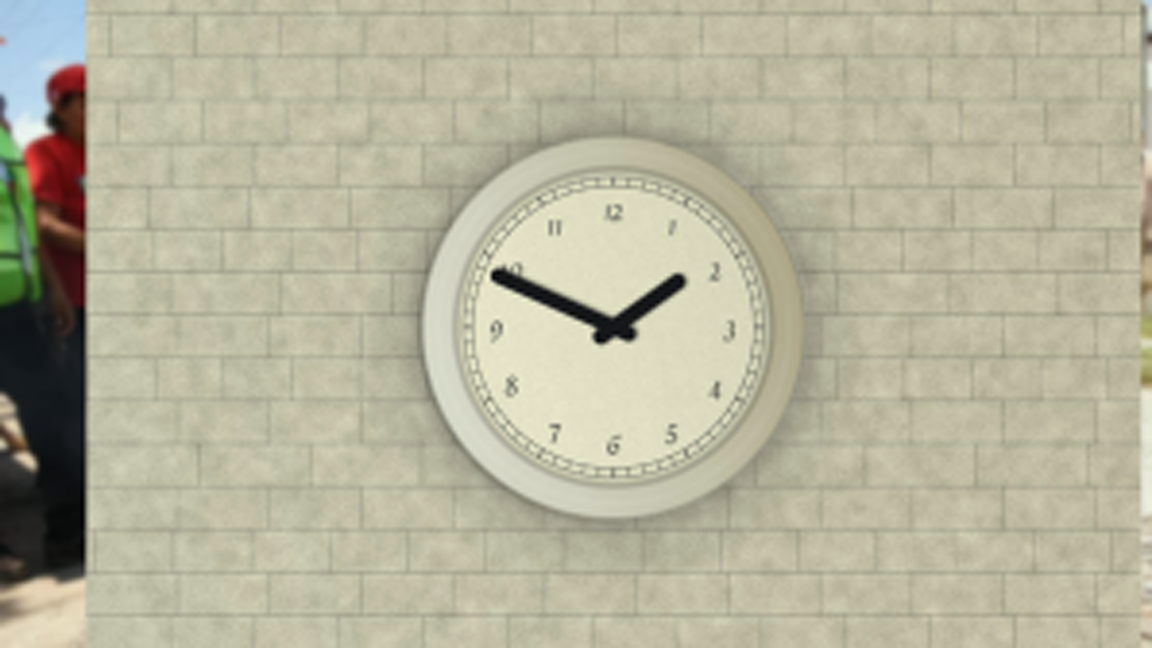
1:49
